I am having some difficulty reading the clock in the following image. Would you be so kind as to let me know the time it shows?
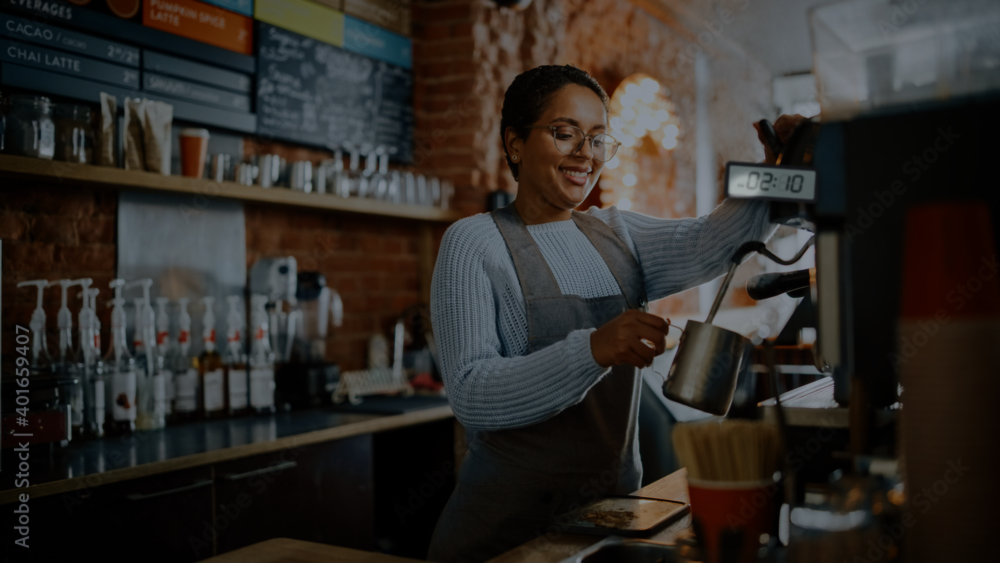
2:10
